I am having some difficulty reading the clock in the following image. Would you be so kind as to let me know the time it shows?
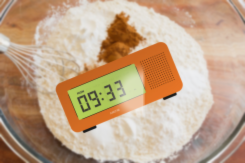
9:33
